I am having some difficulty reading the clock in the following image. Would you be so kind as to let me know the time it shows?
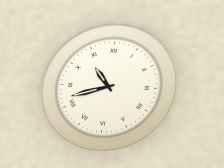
10:42
